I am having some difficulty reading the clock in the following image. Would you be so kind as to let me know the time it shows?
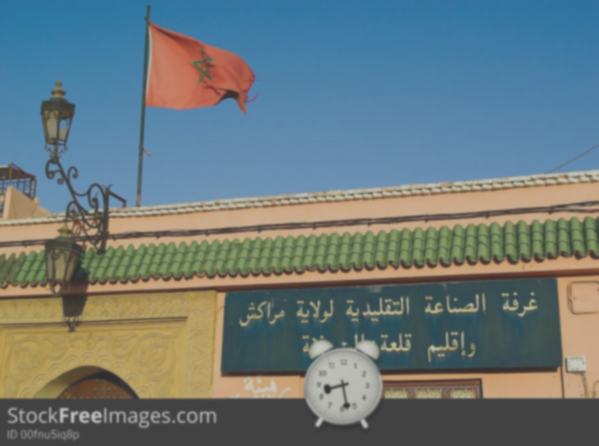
8:28
